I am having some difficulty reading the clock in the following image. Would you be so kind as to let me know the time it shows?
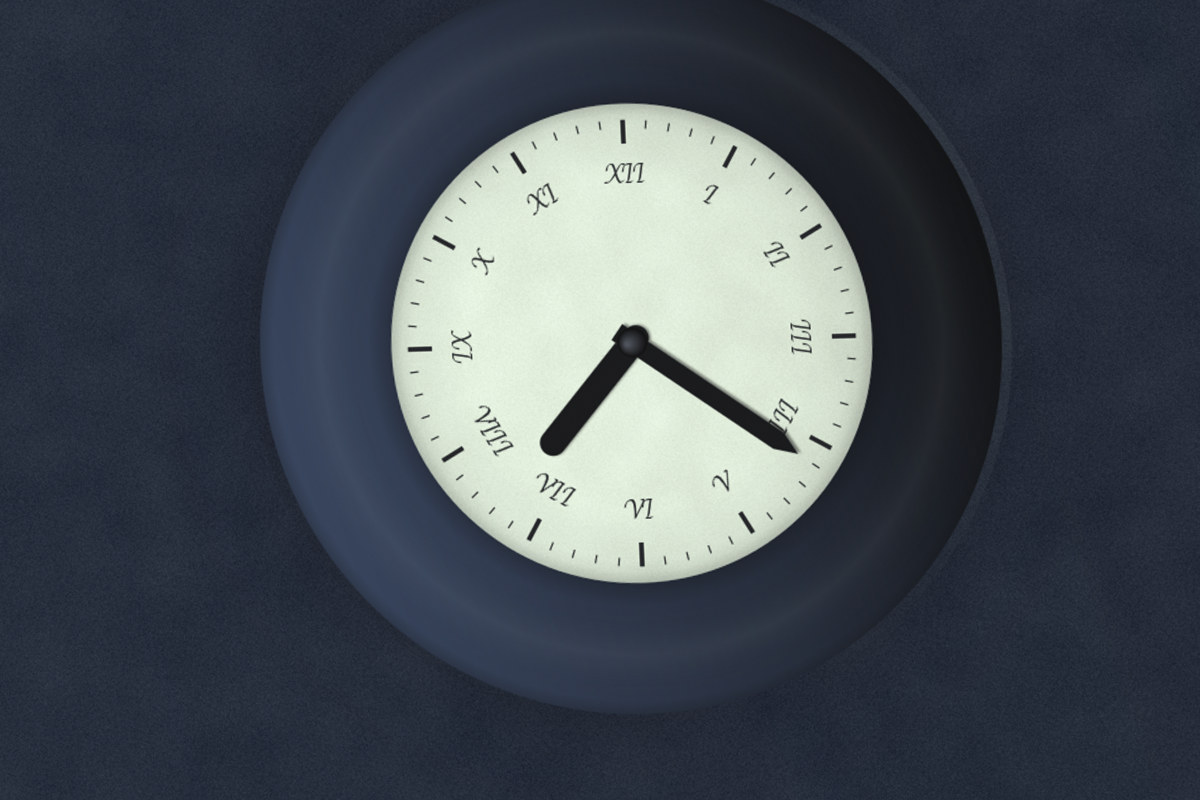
7:21
